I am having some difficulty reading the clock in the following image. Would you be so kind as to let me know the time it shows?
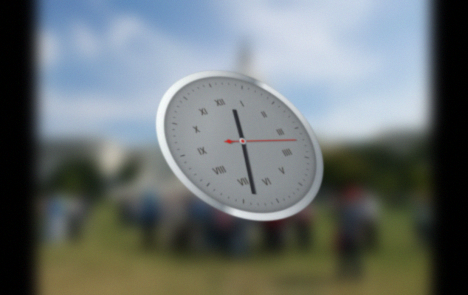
12:33:17
